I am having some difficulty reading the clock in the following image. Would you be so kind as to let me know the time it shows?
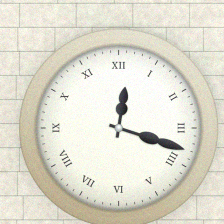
12:18
